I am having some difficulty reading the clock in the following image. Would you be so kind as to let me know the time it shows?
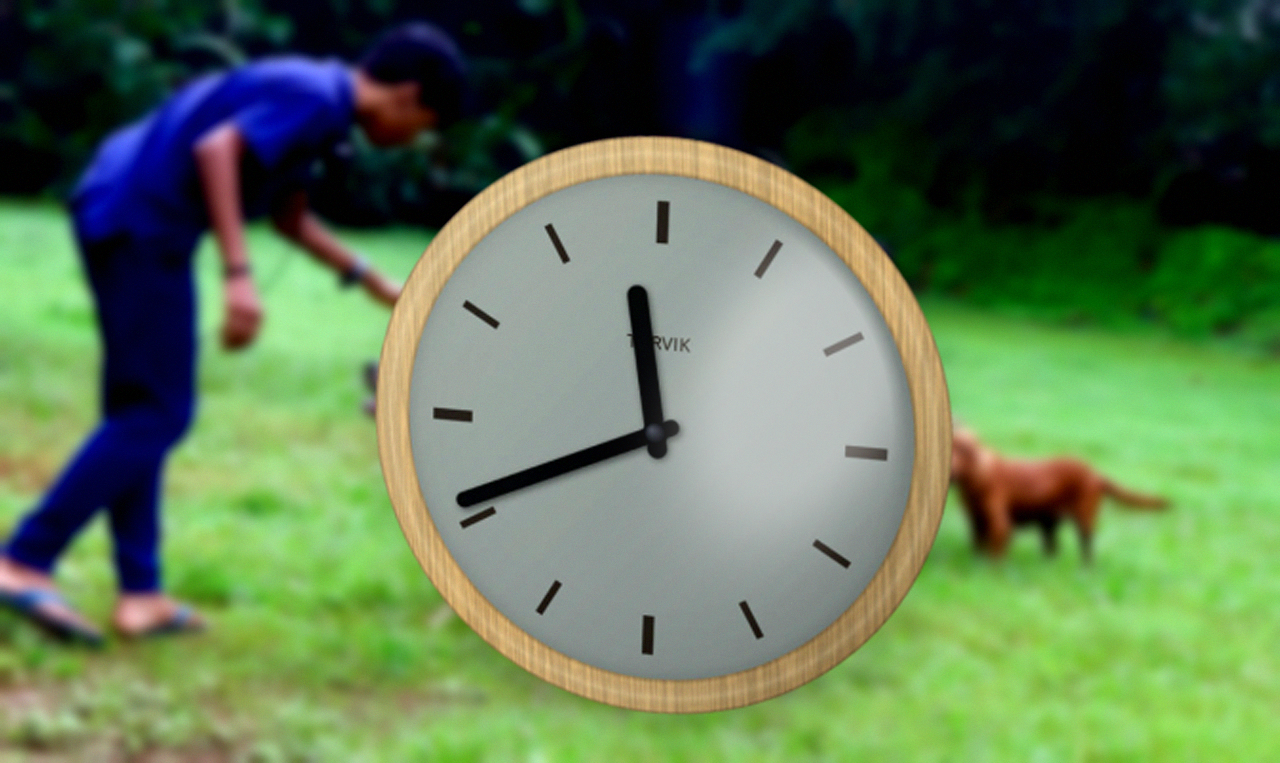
11:41
